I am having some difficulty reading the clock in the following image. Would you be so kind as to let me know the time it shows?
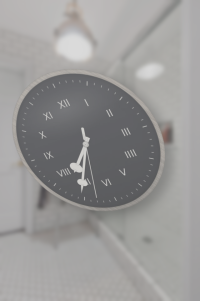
7:35:33
